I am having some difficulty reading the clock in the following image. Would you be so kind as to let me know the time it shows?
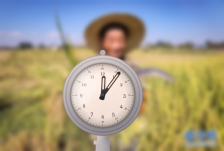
12:06
